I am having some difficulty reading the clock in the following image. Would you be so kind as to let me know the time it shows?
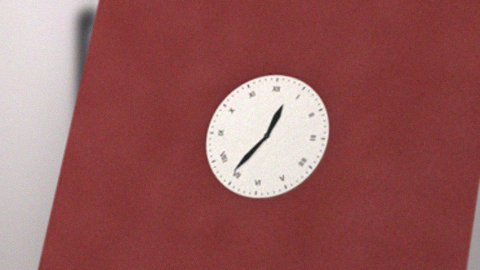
12:36
